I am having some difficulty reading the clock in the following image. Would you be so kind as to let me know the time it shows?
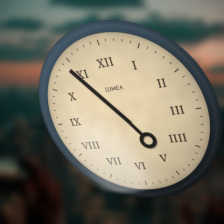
4:54
